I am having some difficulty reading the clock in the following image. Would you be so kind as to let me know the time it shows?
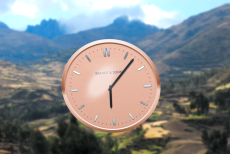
6:07
